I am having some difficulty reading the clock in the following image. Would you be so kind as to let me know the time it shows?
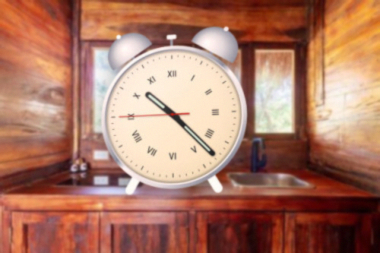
10:22:45
